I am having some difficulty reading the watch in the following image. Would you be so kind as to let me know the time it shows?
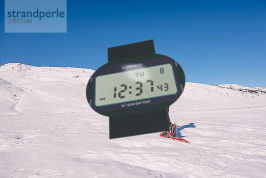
12:37:43
